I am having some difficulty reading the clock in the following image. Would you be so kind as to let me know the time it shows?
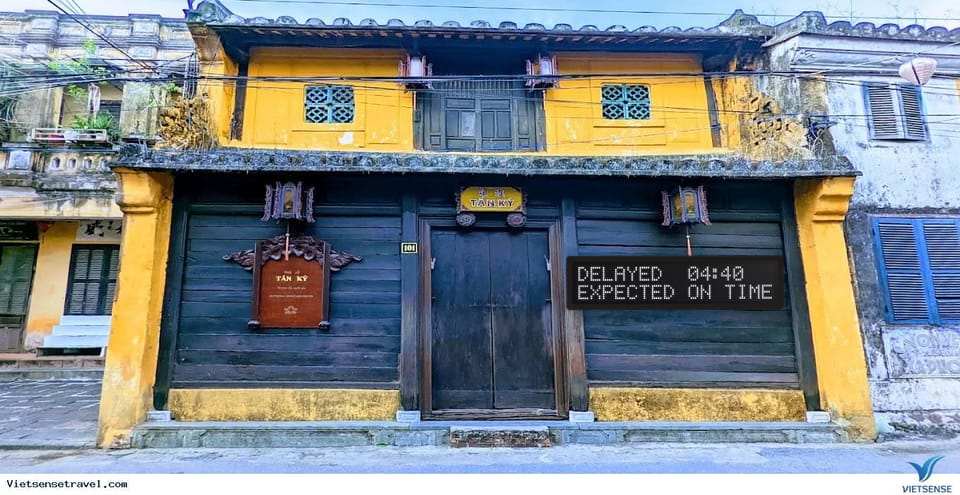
4:40
